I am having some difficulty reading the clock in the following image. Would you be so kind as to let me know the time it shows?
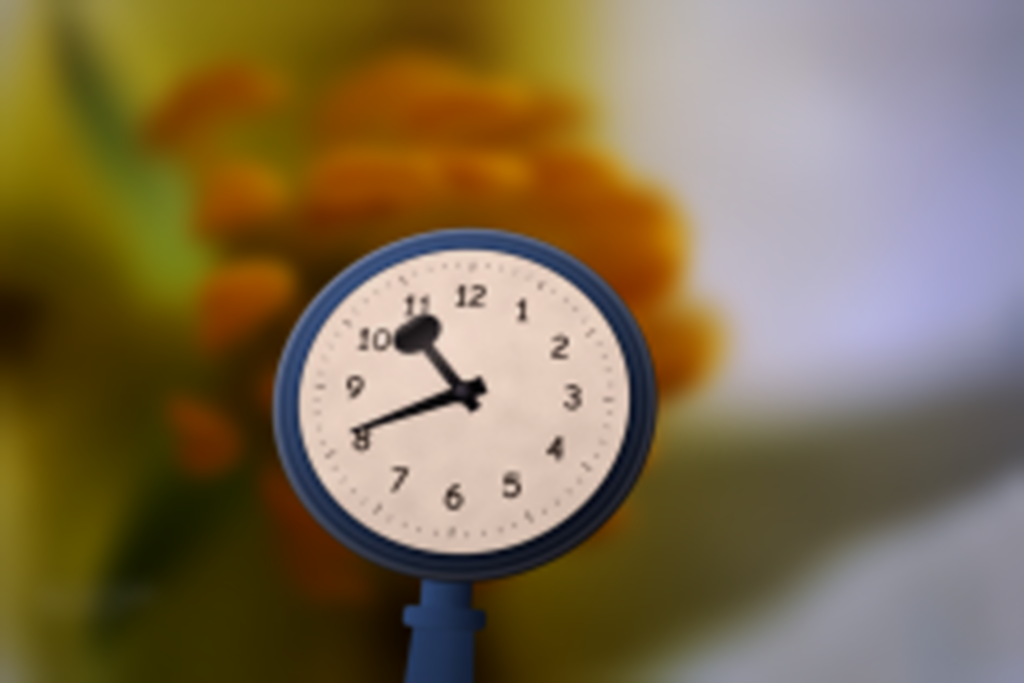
10:41
